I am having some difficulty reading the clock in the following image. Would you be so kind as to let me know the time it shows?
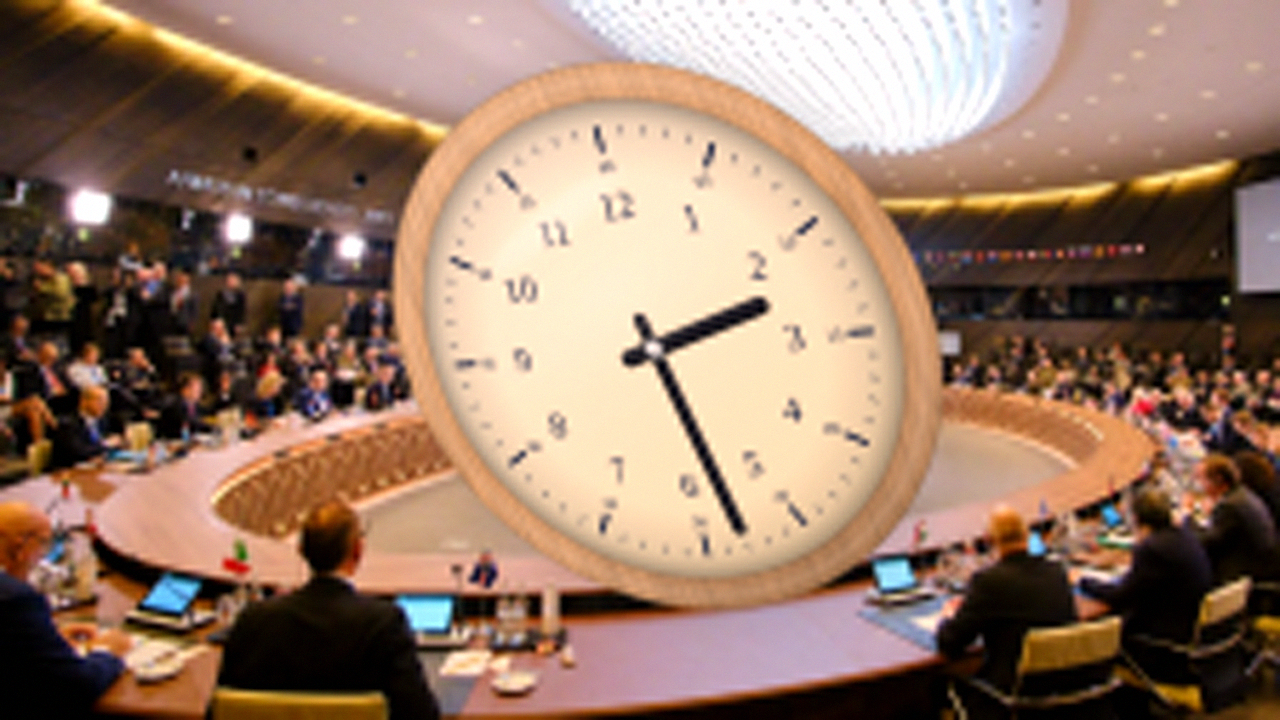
2:28
